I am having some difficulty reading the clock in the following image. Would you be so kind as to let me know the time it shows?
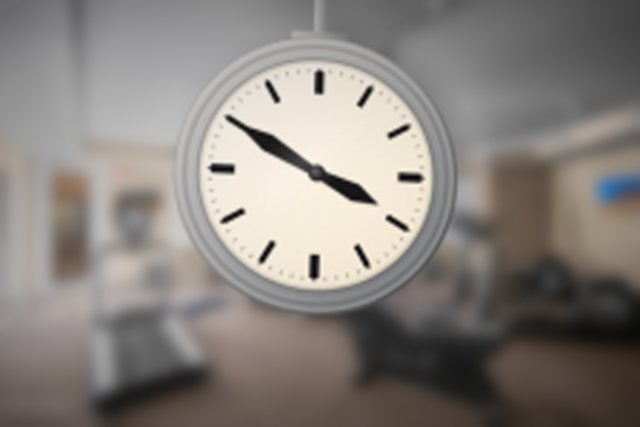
3:50
